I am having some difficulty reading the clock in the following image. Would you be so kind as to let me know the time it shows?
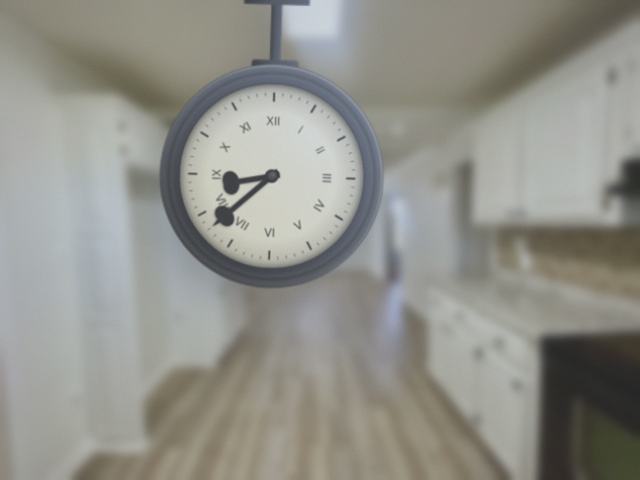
8:38
